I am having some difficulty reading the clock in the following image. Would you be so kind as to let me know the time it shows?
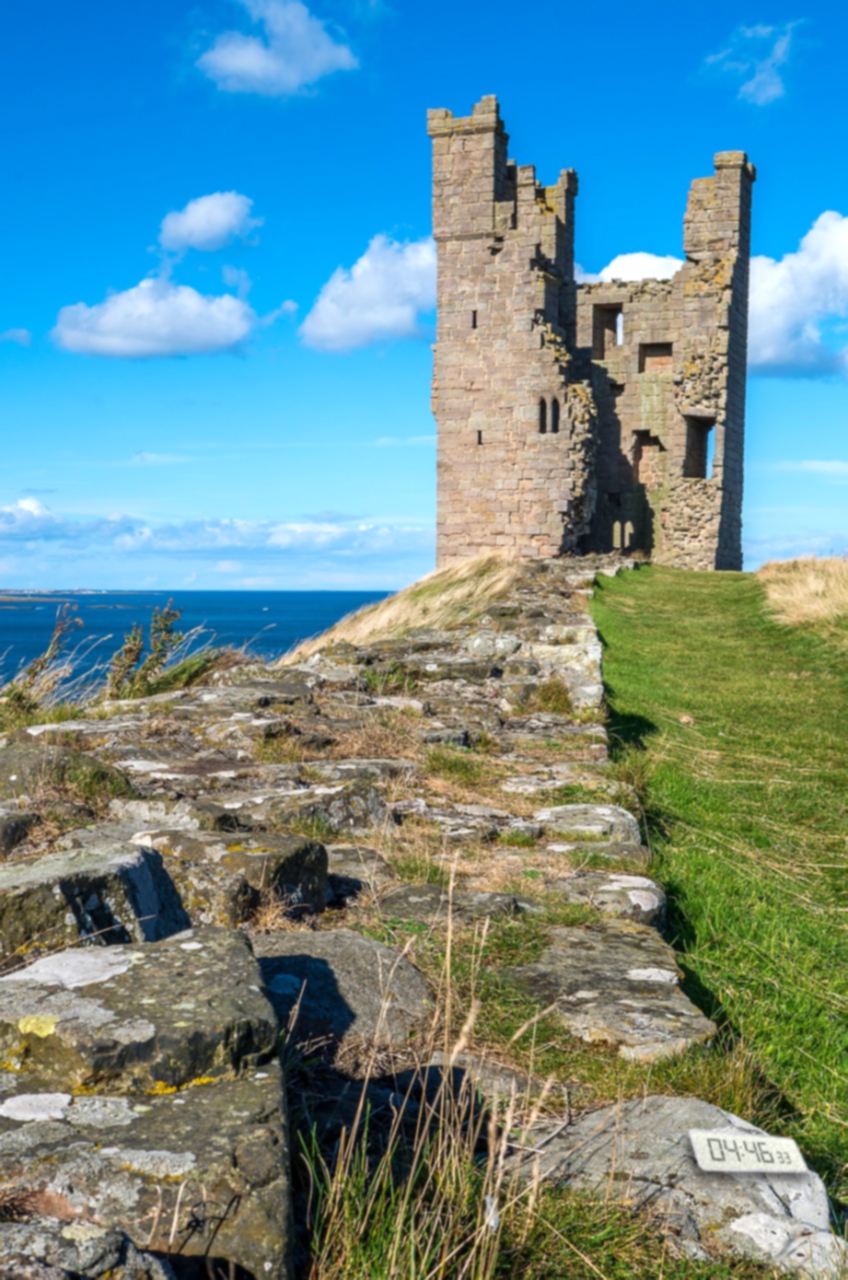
4:46
